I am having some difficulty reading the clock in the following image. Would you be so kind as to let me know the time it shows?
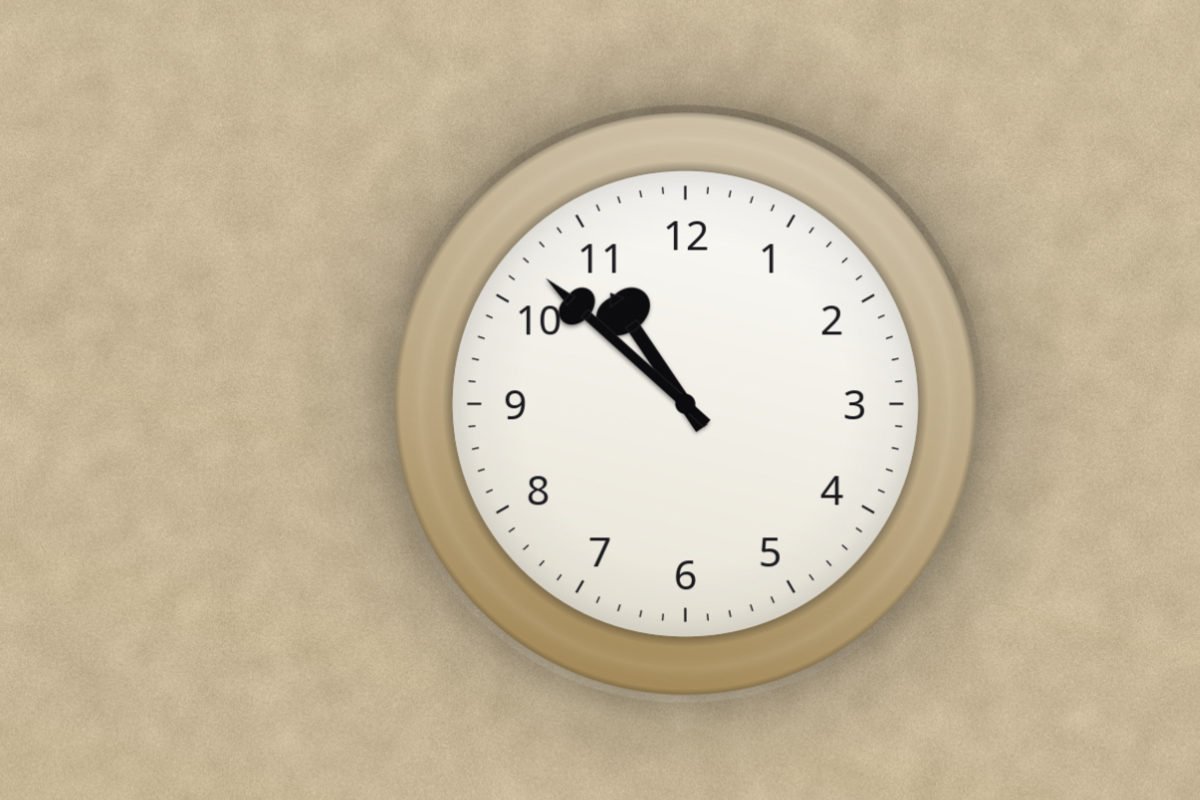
10:52
